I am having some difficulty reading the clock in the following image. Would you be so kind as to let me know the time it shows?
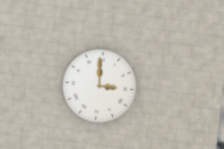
2:59
